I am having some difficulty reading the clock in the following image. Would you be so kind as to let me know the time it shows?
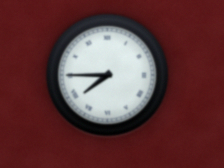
7:45
